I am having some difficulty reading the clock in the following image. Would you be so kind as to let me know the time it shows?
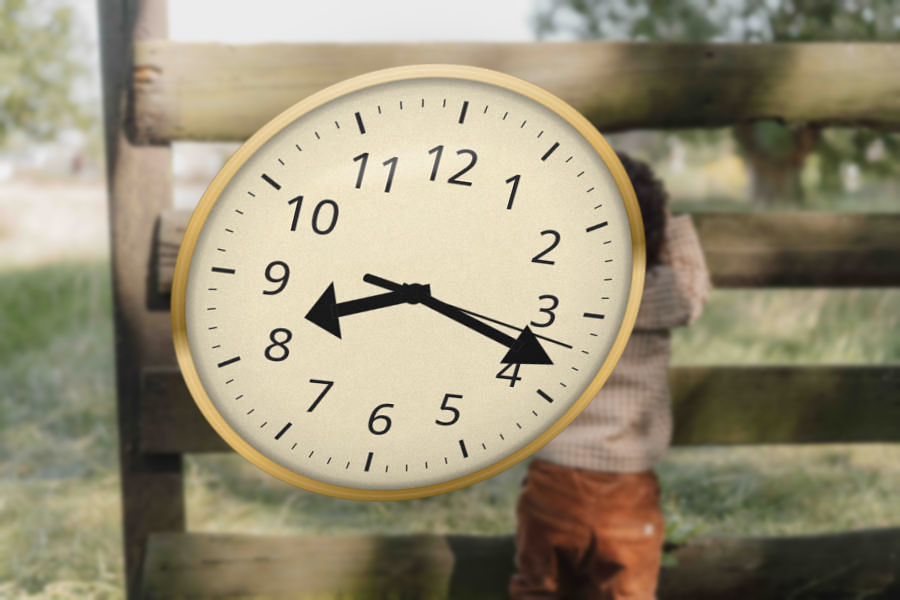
8:18:17
